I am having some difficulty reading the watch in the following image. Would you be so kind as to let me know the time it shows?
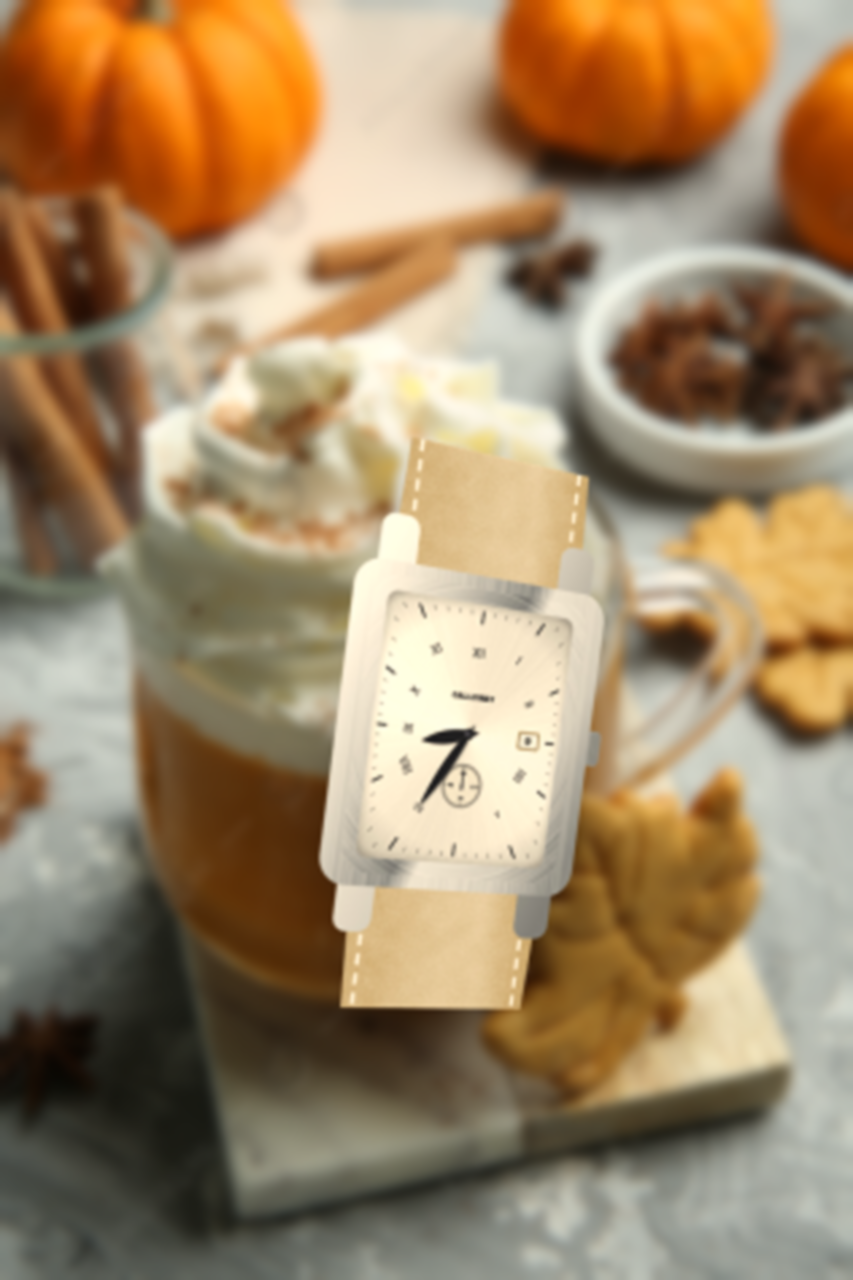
8:35
